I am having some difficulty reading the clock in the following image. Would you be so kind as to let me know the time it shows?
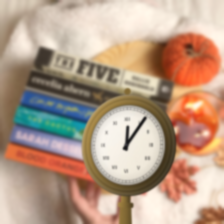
12:06
